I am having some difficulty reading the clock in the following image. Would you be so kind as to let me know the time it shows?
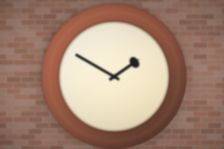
1:50
